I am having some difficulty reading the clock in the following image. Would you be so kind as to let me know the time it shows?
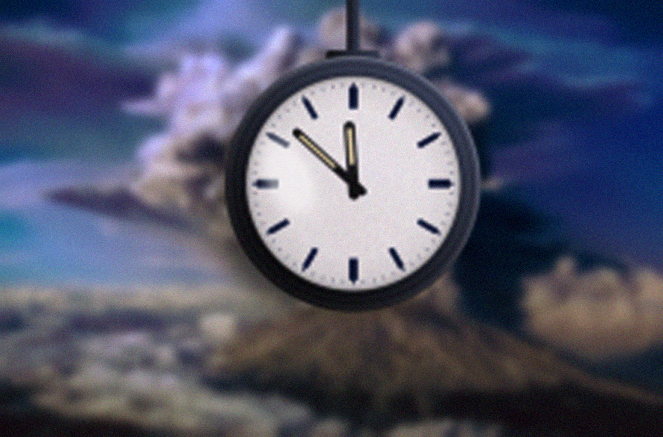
11:52
